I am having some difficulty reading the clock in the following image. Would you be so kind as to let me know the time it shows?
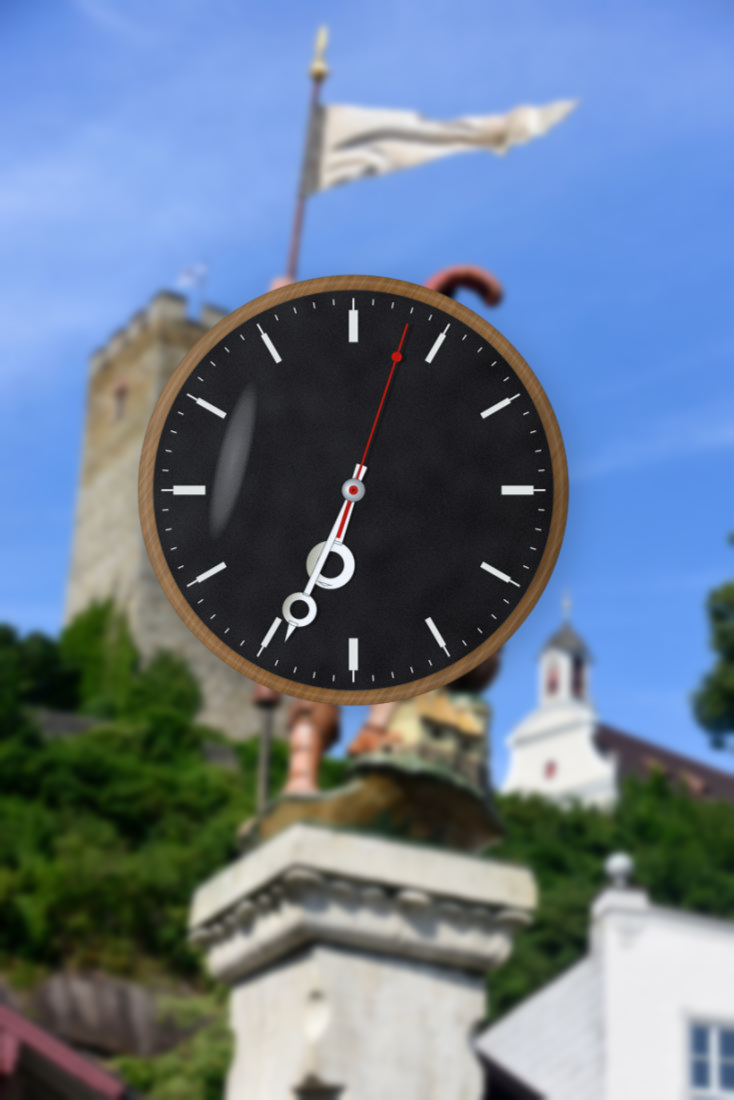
6:34:03
